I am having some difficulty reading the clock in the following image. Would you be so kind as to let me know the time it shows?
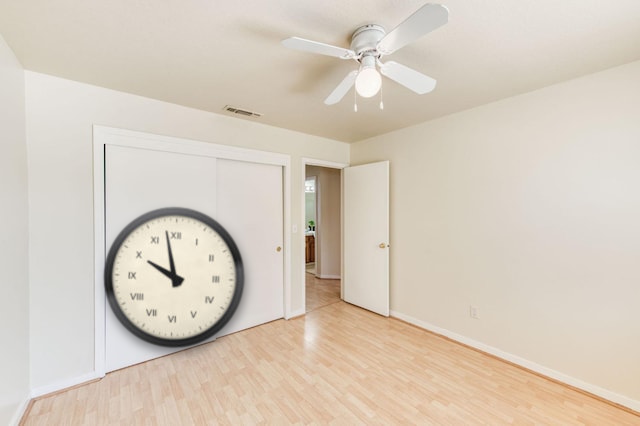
9:58
